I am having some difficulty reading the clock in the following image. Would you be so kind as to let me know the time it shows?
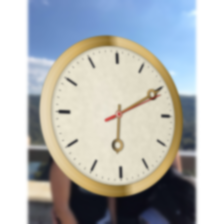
6:10:11
